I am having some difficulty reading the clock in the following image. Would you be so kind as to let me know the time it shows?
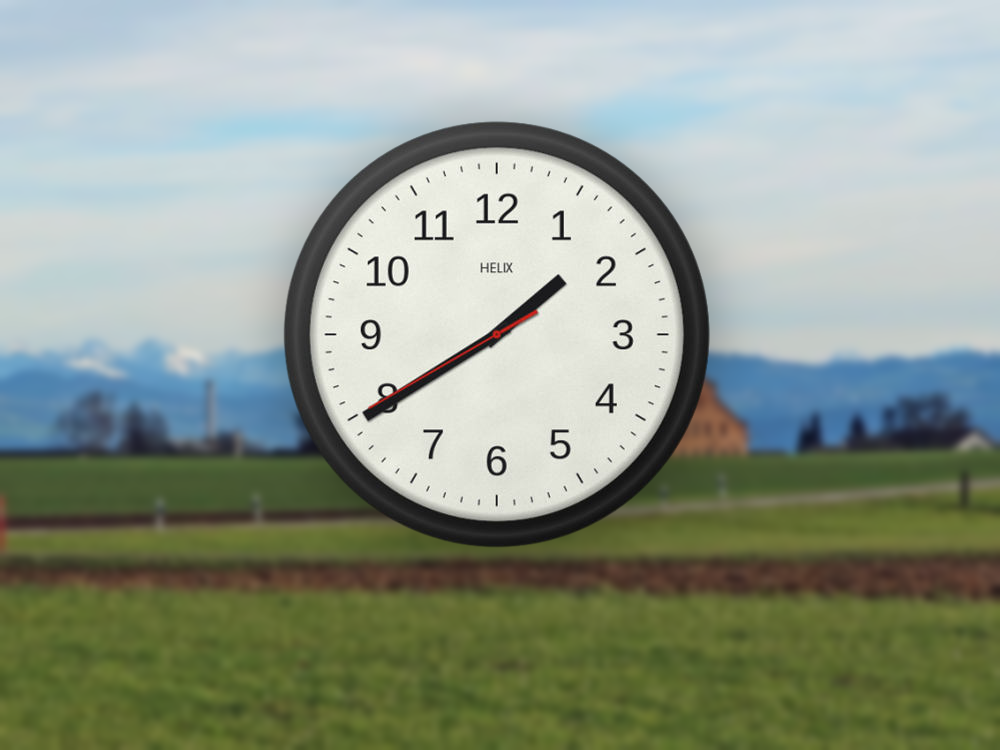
1:39:40
